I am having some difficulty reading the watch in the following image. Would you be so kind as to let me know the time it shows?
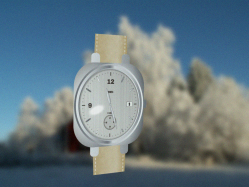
11:27
